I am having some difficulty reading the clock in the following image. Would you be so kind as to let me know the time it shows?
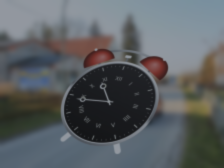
10:44
